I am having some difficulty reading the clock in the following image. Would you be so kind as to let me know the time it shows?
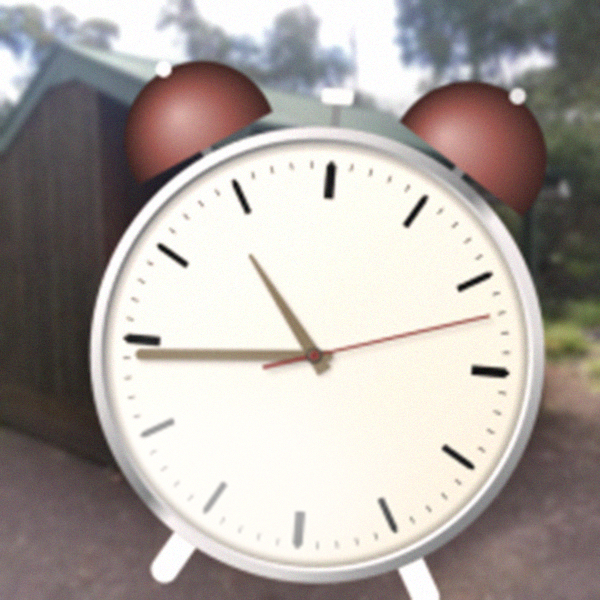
10:44:12
